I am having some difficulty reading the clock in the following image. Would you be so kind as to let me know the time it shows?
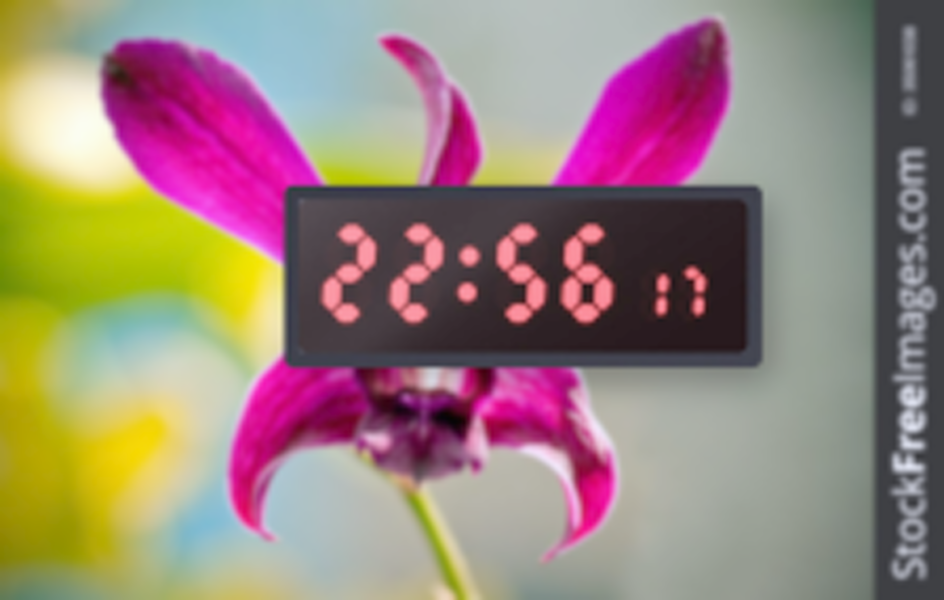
22:56:17
